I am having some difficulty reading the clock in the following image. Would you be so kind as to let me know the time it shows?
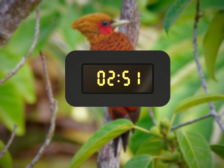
2:51
